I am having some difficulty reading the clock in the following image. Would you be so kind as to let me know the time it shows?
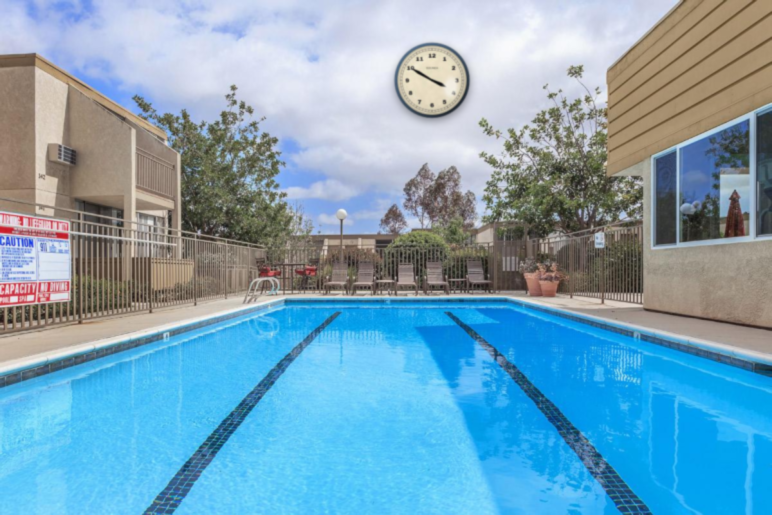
3:50
